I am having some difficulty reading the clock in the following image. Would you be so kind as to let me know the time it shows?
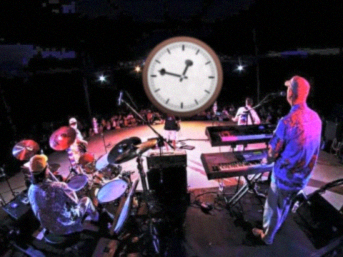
12:47
